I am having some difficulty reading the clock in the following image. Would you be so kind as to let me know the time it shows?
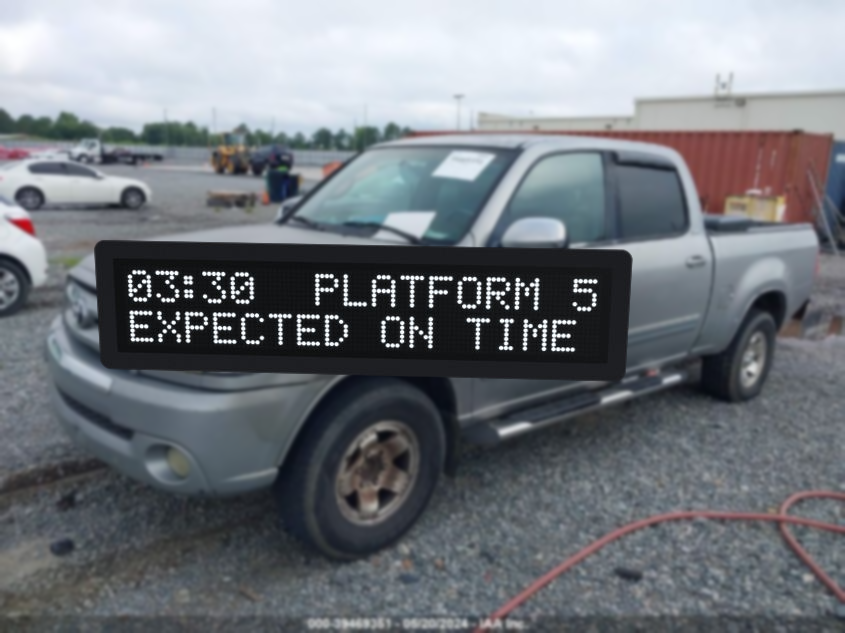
3:30
